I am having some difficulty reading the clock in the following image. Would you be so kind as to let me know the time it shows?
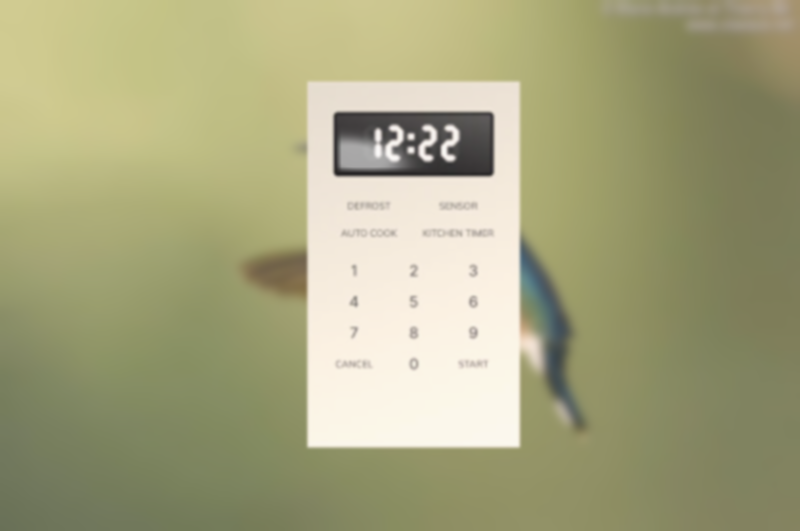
12:22
